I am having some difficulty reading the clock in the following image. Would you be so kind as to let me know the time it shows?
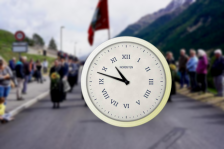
10:48
